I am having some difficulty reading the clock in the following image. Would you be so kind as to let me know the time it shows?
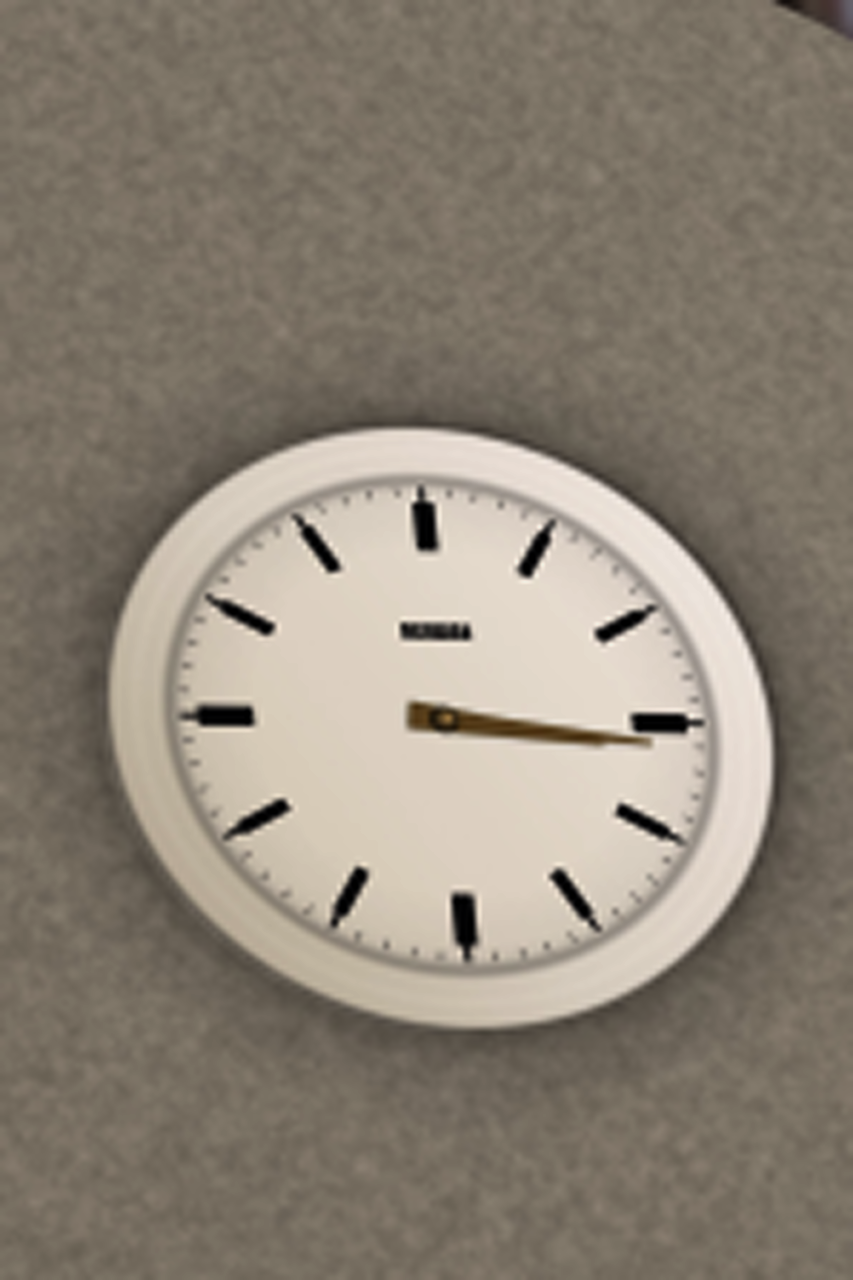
3:16
